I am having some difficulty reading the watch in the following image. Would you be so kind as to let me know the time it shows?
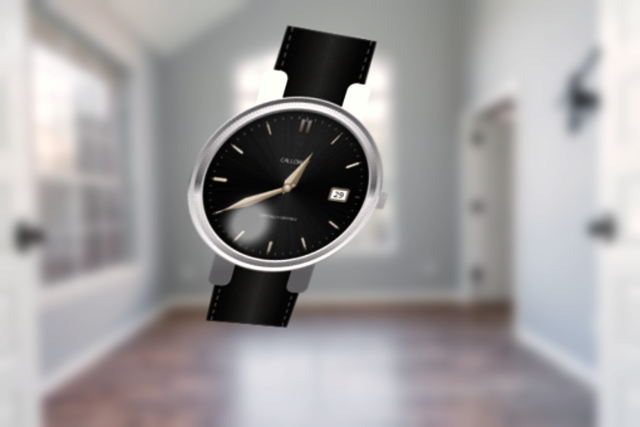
12:40
